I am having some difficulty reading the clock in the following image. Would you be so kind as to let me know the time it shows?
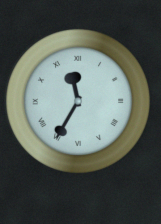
11:35
